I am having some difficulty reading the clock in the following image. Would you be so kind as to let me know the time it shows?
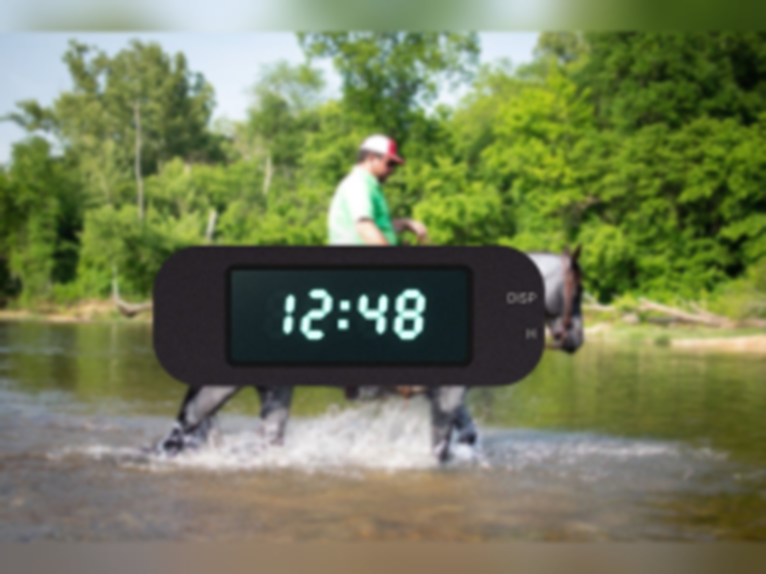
12:48
